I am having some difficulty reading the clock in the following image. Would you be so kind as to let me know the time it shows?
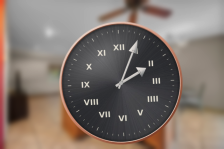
2:04
